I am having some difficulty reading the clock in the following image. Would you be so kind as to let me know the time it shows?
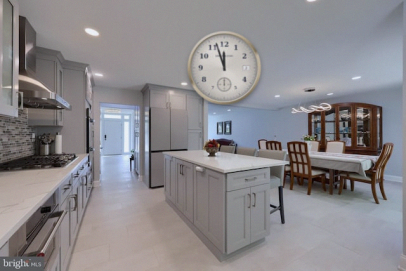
11:57
